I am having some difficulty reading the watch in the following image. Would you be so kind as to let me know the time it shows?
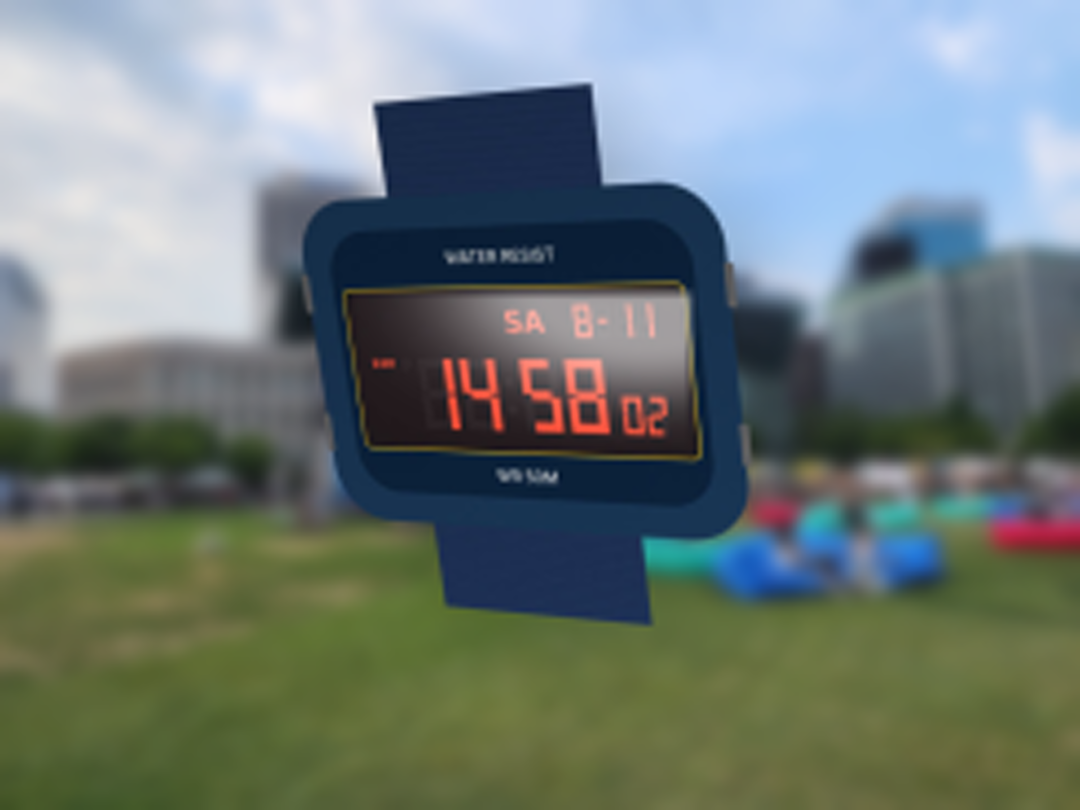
14:58:02
